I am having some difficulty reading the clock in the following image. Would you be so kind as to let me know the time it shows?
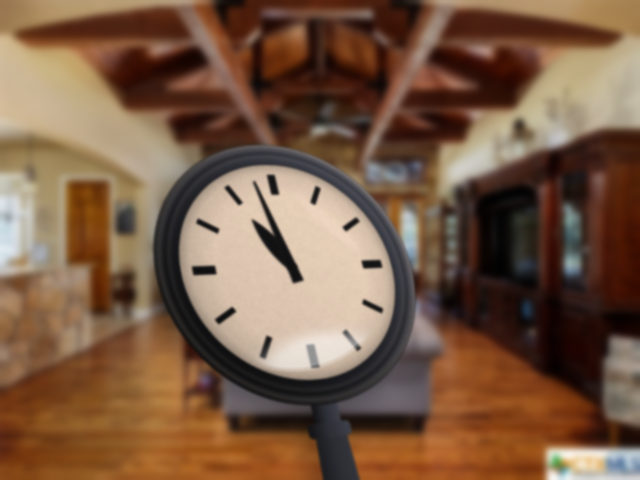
10:58
